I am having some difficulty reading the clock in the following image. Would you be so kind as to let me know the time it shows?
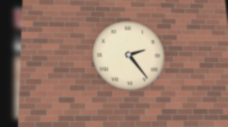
2:24
